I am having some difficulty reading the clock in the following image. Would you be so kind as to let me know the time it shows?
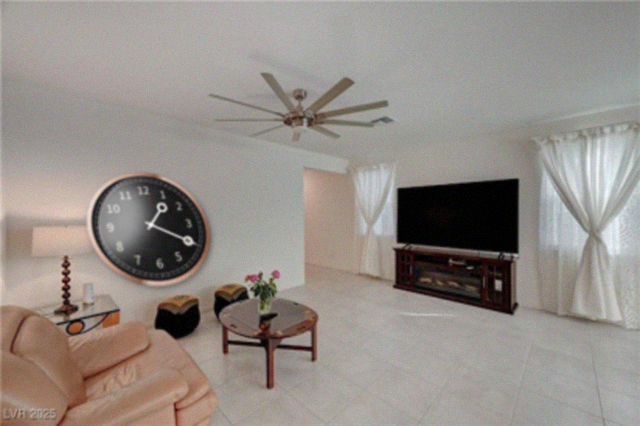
1:20
